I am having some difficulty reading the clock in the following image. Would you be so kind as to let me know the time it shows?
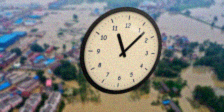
11:07
